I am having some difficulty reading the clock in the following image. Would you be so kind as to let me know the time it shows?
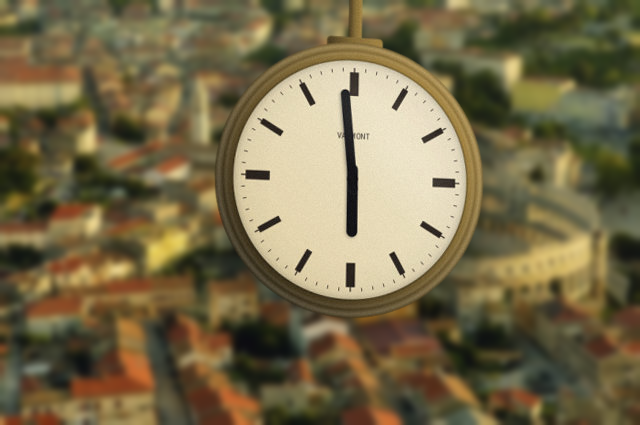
5:59
